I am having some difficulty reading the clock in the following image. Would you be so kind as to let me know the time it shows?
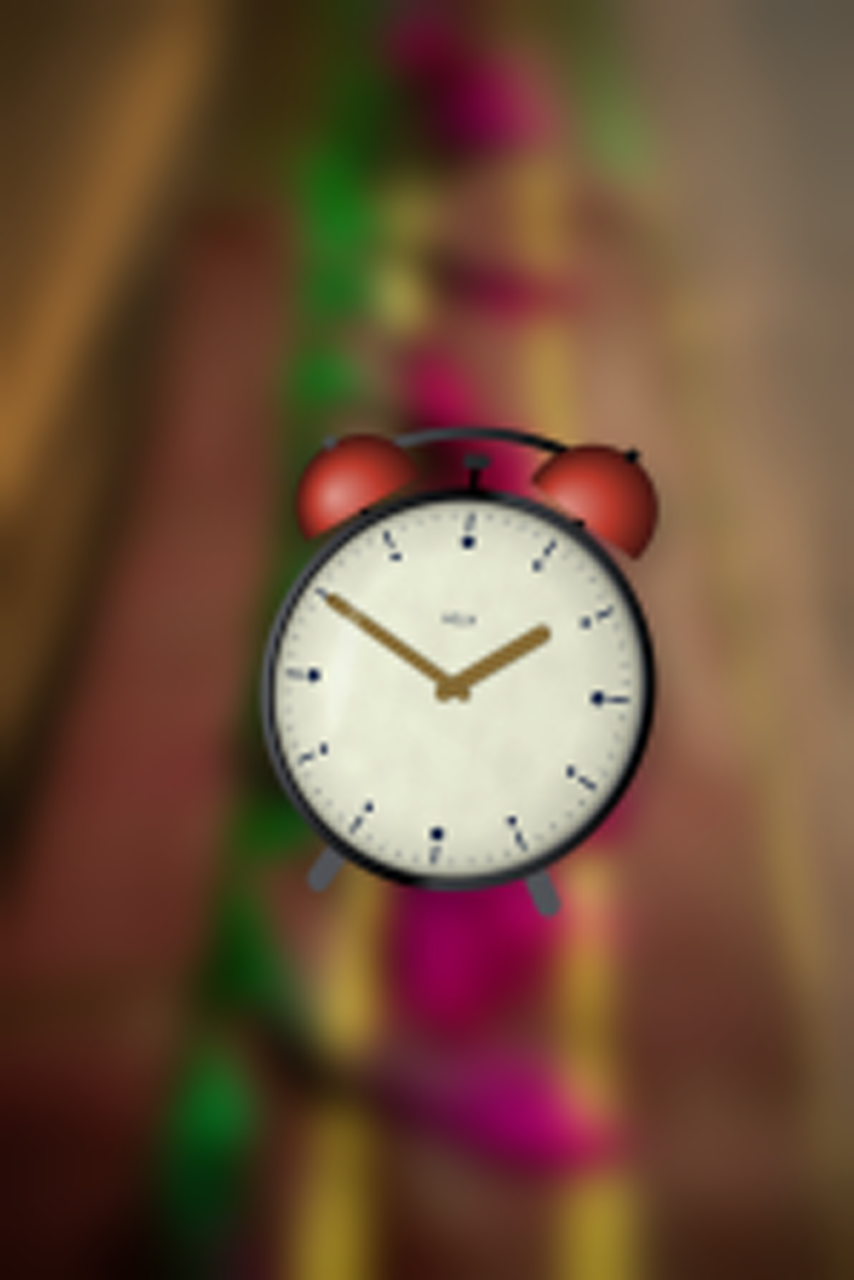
1:50
